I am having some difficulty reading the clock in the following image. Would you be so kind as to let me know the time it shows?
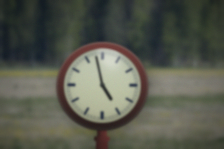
4:58
